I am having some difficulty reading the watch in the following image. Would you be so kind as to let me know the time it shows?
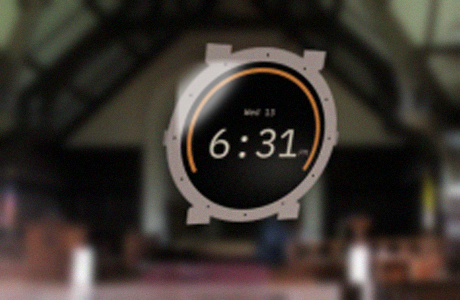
6:31
